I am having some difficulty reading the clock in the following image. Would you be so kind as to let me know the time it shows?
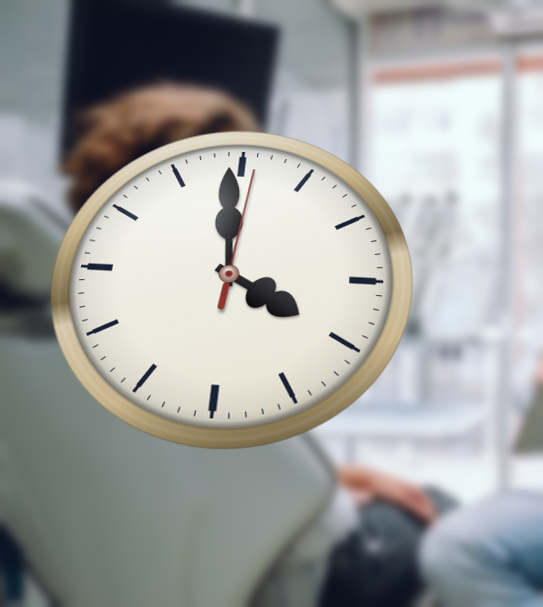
3:59:01
